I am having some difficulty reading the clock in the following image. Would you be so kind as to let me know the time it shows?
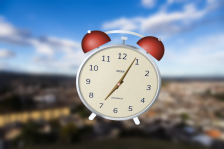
7:04
